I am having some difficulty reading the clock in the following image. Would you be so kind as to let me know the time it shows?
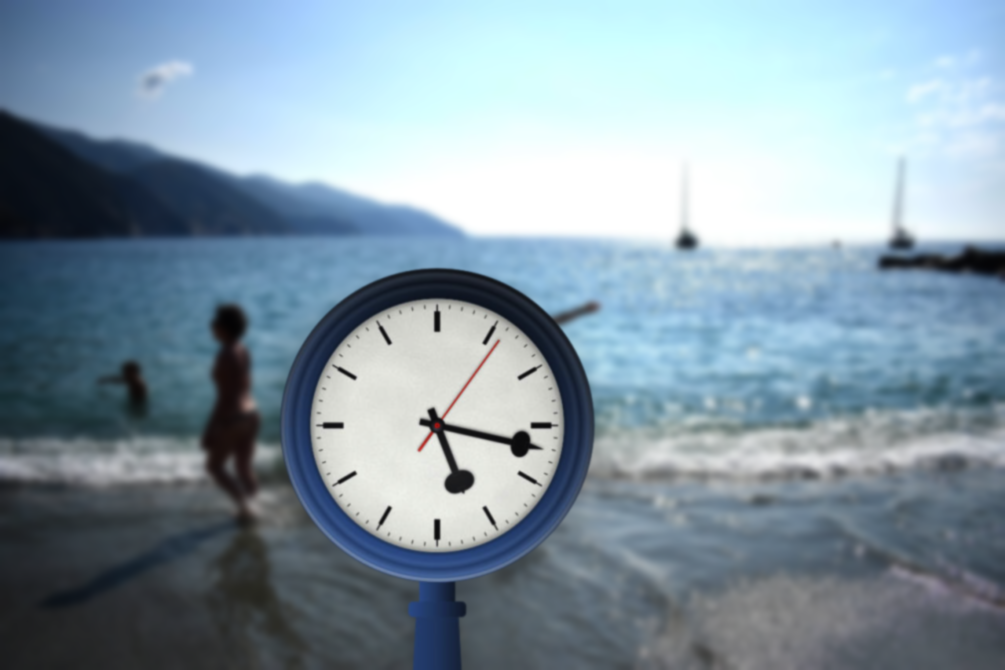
5:17:06
